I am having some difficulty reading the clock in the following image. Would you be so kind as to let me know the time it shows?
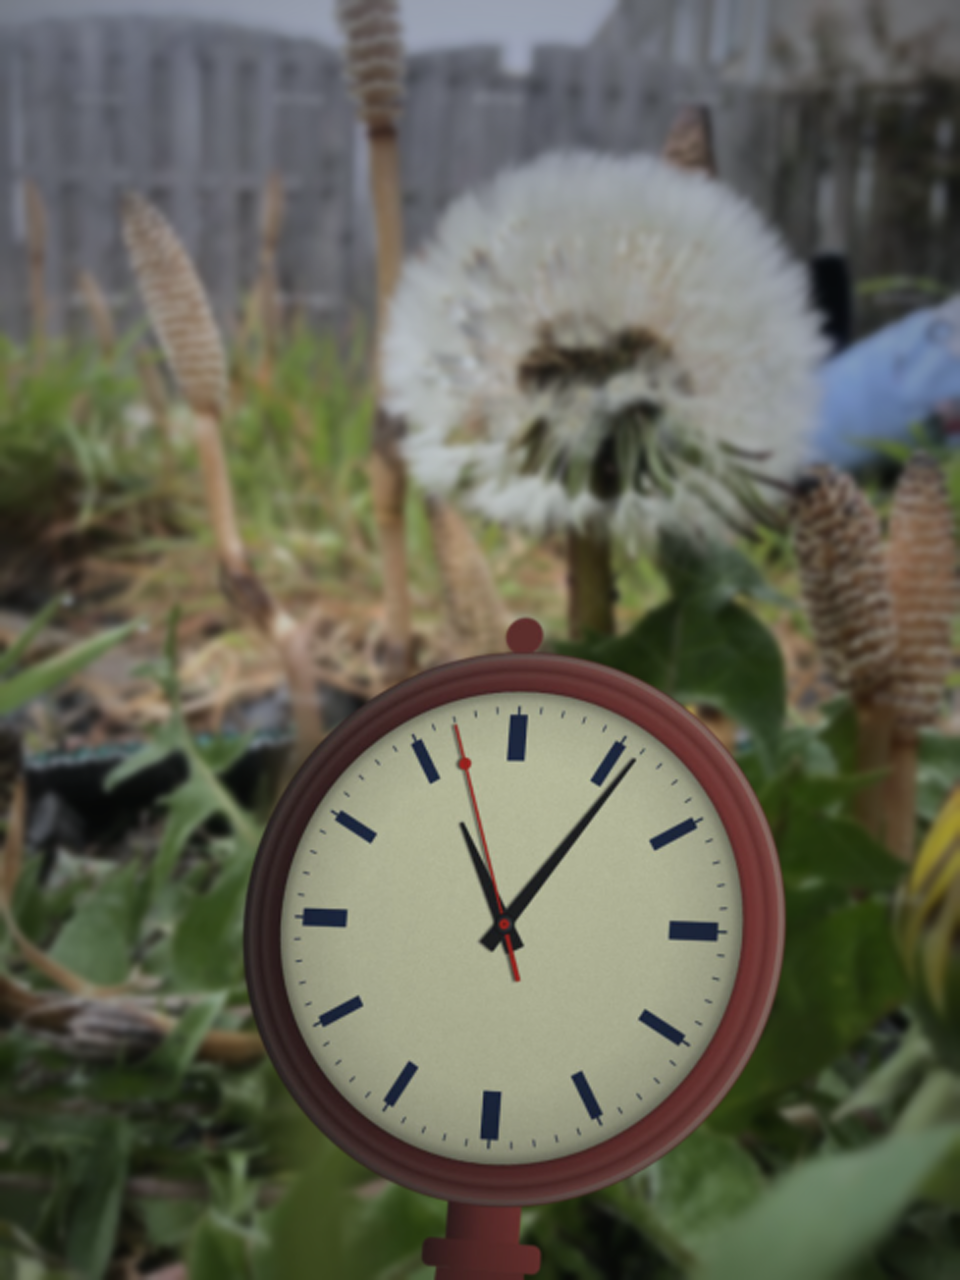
11:05:57
